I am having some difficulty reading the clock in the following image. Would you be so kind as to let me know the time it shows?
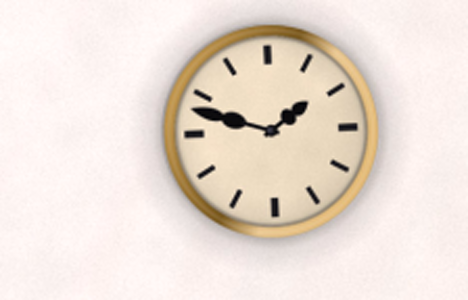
1:48
